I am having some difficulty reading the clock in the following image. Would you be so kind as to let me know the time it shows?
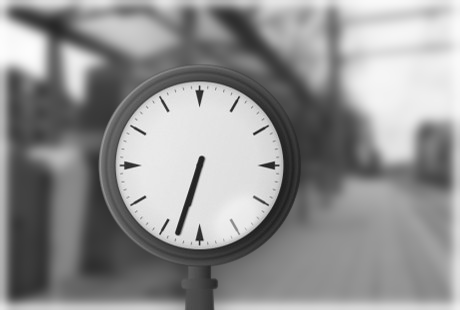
6:33
